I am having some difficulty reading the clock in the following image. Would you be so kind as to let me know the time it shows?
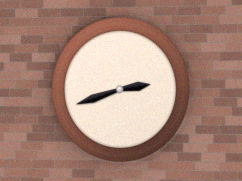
2:42
